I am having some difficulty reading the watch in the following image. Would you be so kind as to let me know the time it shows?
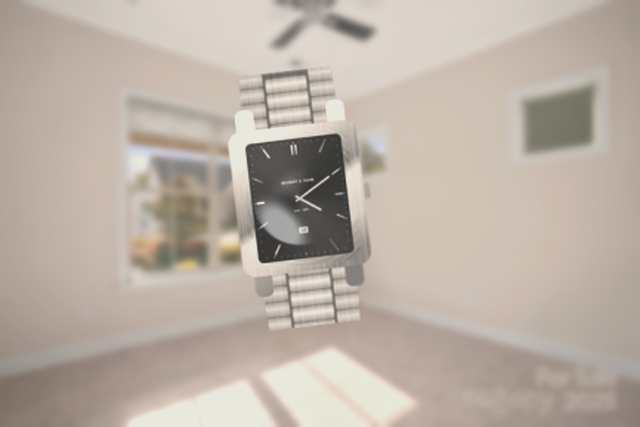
4:10
